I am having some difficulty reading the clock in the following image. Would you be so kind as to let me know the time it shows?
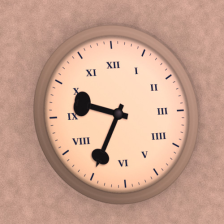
9:35
